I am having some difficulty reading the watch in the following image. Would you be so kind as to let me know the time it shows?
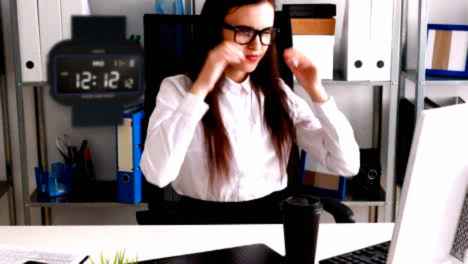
12:12
